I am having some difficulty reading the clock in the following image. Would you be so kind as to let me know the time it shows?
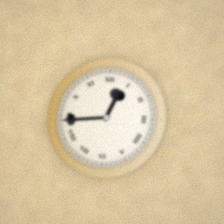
12:44
